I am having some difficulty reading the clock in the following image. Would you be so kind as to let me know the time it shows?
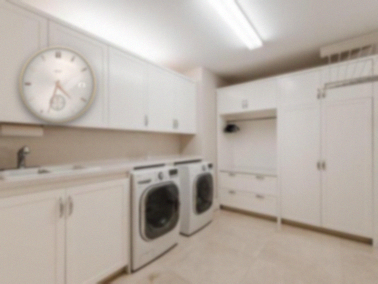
4:33
